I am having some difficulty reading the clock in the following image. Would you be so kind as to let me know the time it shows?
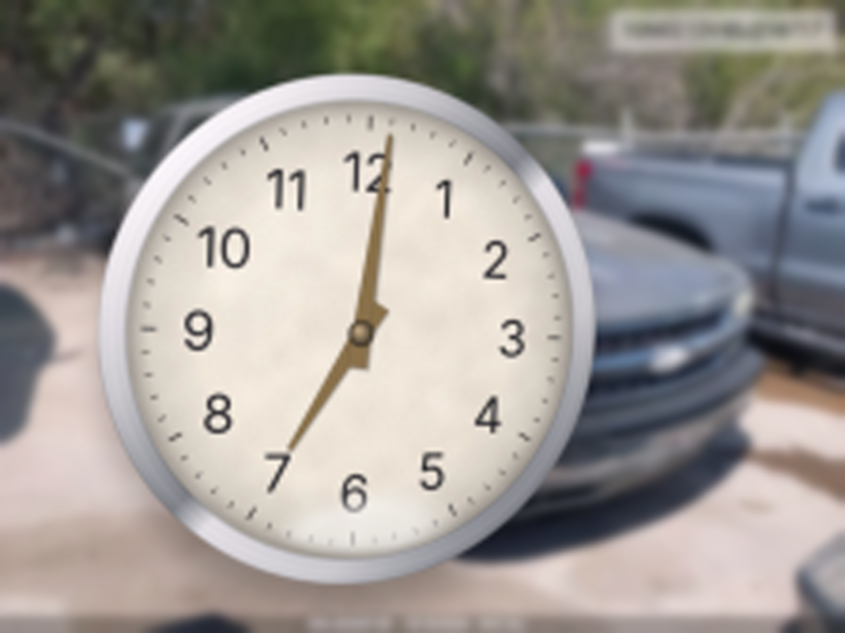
7:01
